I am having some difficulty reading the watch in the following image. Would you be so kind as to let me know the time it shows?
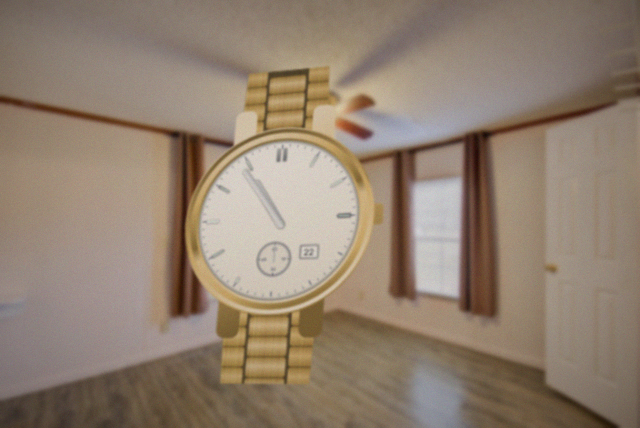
10:54
